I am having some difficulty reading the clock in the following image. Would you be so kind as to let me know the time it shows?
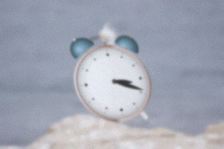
3:19
